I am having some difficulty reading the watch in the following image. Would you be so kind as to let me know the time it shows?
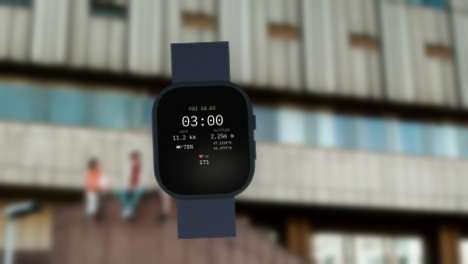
3:00
